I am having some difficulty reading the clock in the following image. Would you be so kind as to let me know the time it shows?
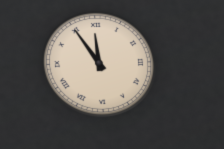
11:55
